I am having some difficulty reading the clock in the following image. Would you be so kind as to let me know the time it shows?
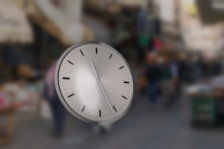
11:26
